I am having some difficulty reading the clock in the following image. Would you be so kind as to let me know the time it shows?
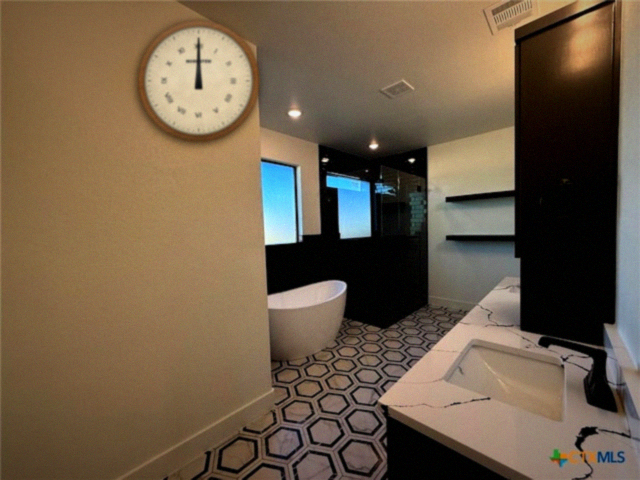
12:00
